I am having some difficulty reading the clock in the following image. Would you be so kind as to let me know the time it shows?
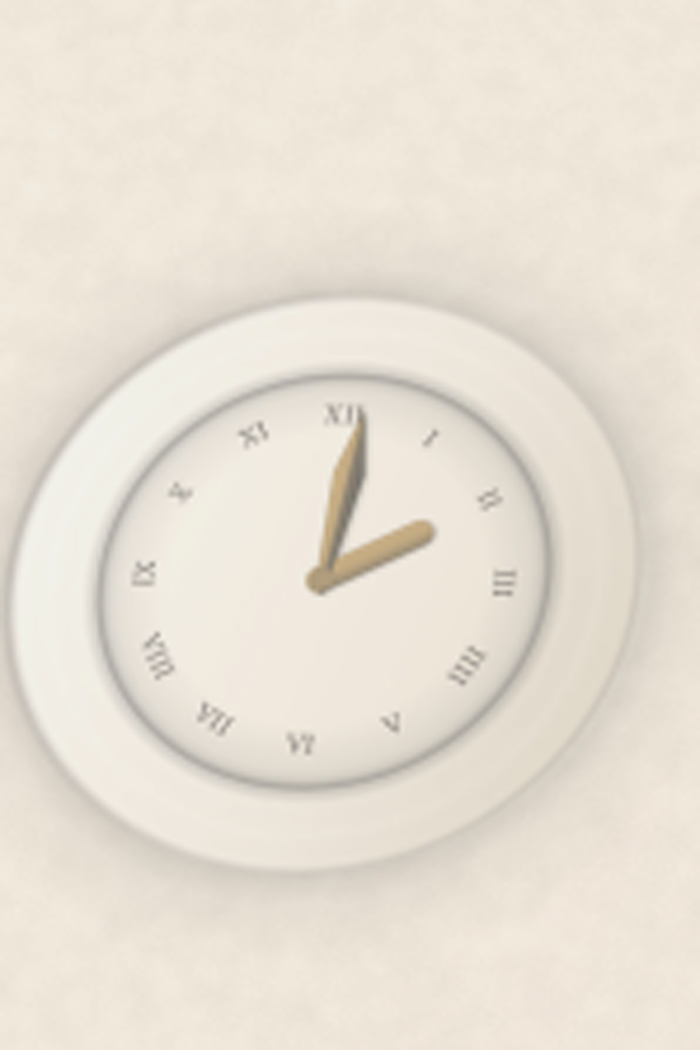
2:01
